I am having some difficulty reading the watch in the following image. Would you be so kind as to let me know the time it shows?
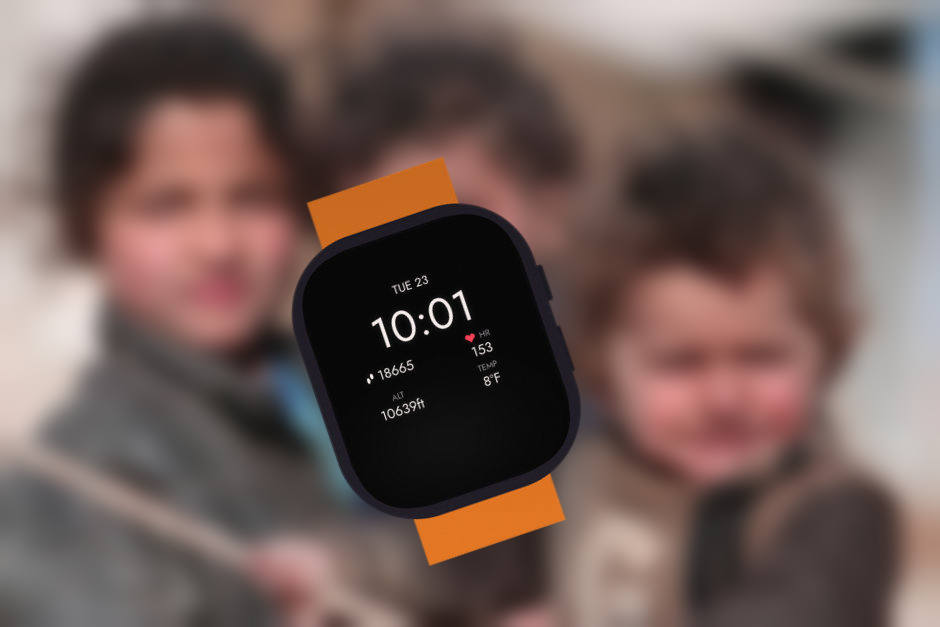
10:01
